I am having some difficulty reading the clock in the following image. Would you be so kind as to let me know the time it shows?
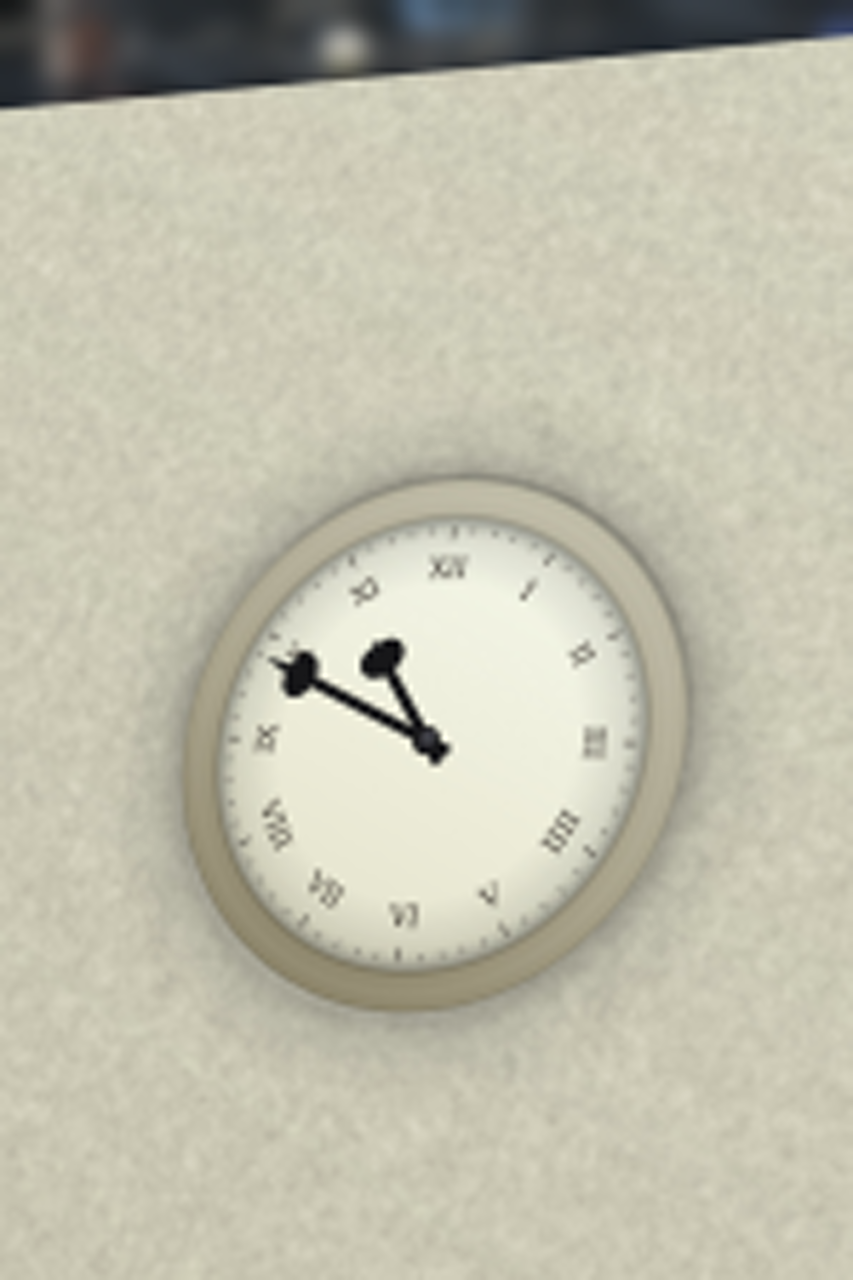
10:49
